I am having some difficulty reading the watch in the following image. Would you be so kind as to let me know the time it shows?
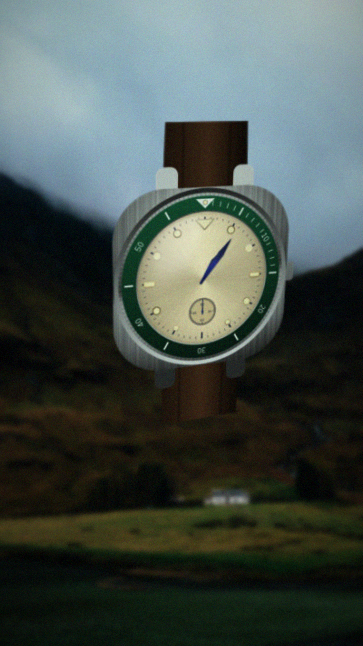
1:06
